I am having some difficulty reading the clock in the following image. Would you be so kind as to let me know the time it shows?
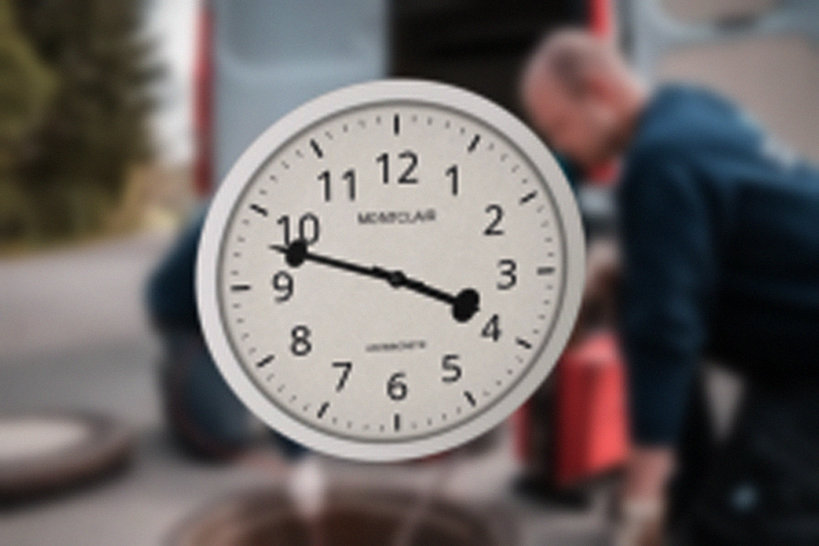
3:48
